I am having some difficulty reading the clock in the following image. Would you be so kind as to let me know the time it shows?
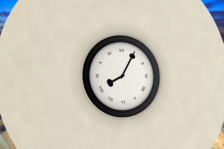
8:05
